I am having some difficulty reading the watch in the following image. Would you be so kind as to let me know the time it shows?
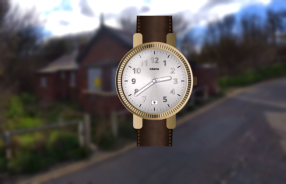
2:39
